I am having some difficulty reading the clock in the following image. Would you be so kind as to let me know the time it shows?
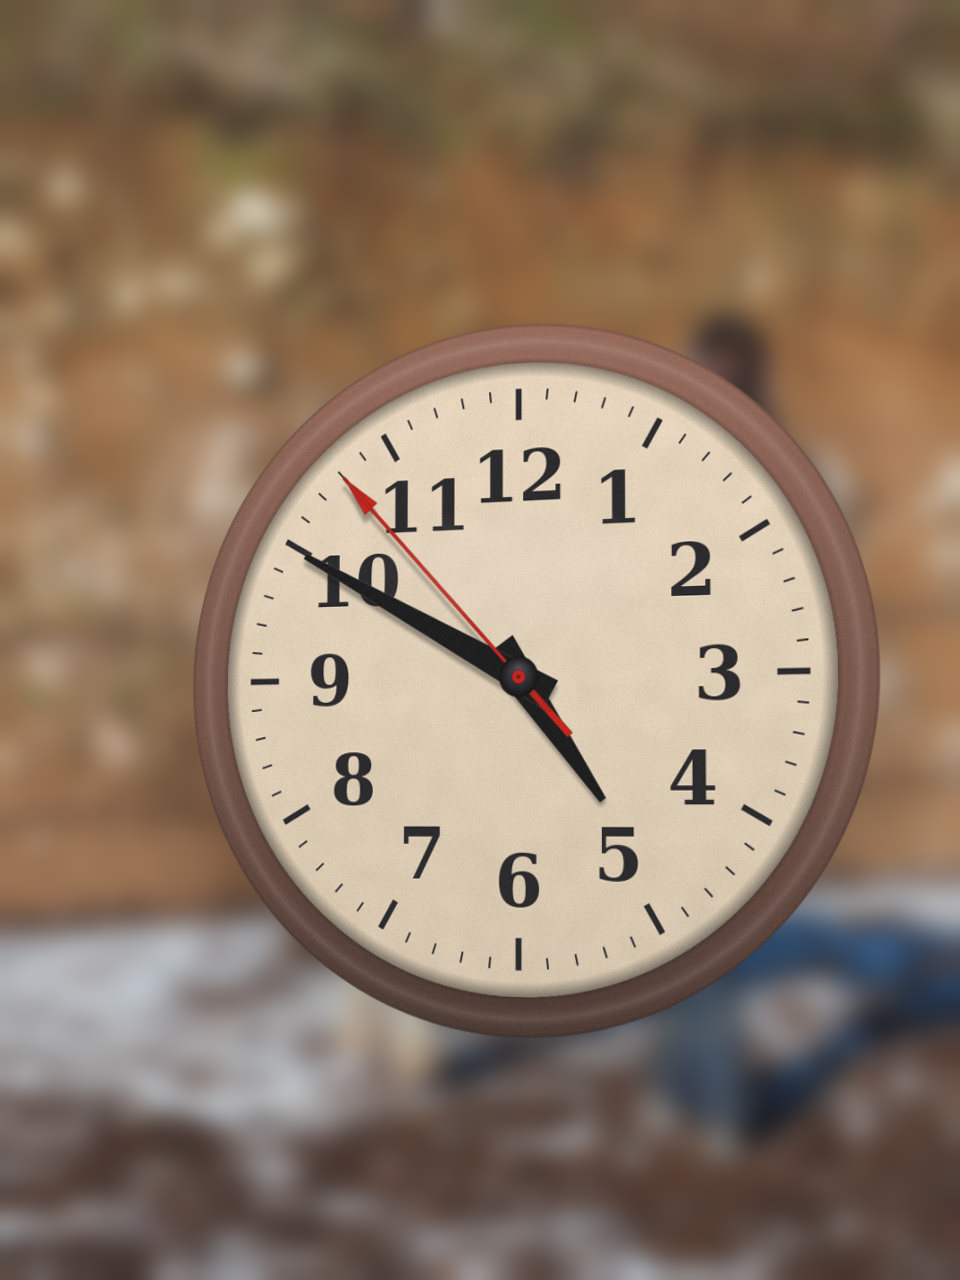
4:49:53
